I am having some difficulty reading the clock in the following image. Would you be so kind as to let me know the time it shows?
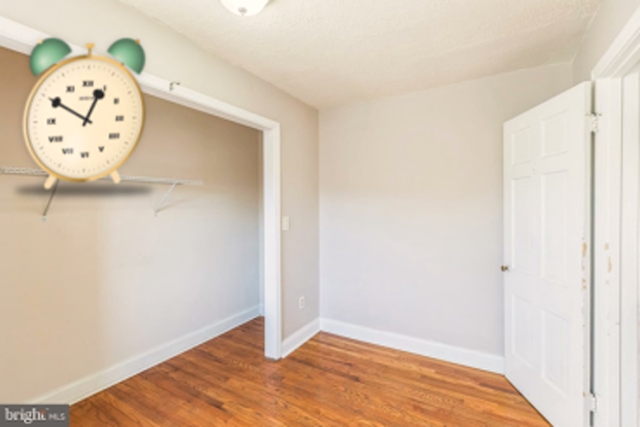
12:50
